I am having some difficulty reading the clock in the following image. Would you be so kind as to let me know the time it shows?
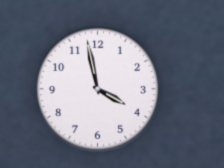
3:58
